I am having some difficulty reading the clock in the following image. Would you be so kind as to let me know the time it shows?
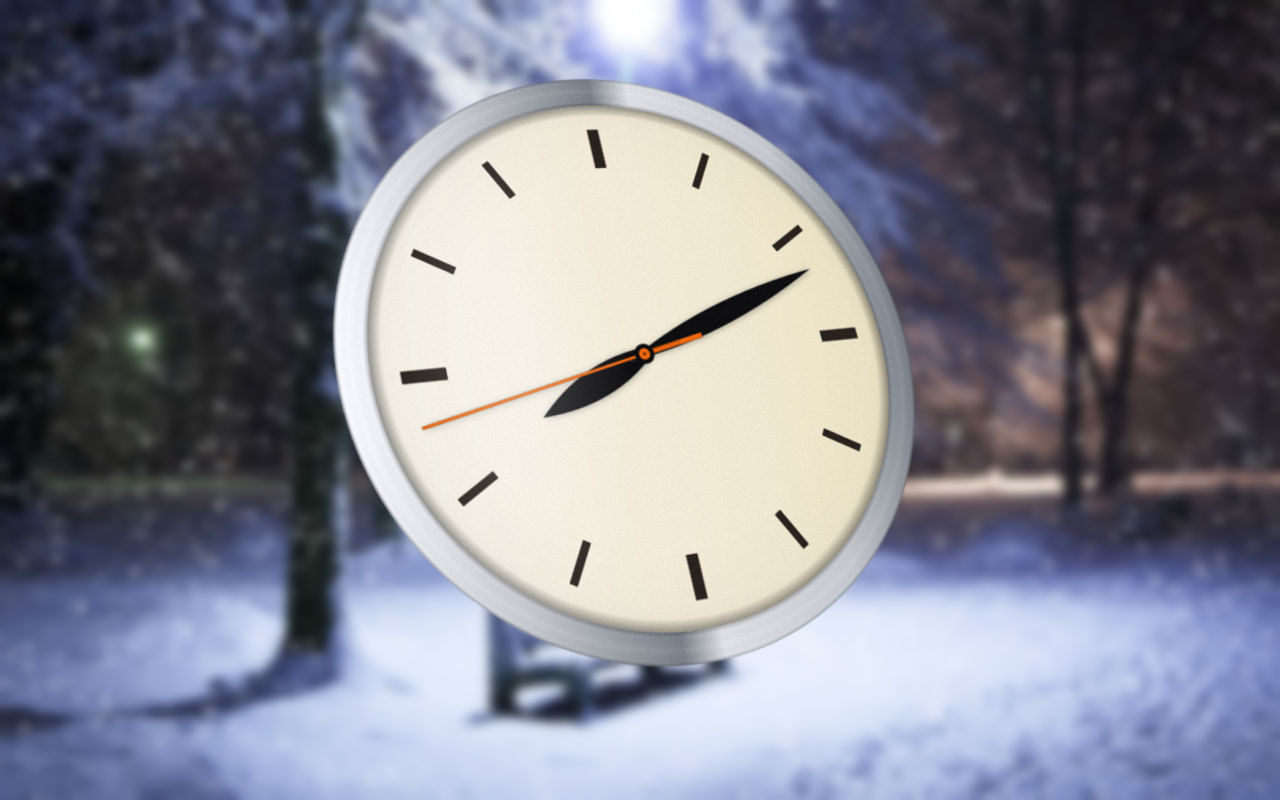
8:11:43
